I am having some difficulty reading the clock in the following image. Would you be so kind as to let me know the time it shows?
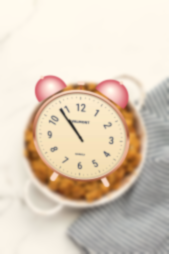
10:54
